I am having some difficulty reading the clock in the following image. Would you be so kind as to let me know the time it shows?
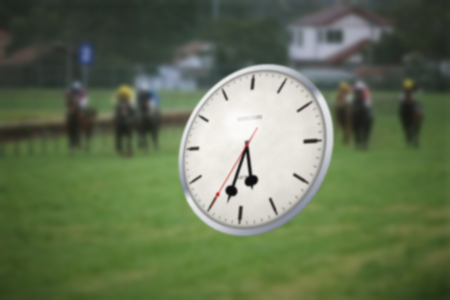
5:32:35
